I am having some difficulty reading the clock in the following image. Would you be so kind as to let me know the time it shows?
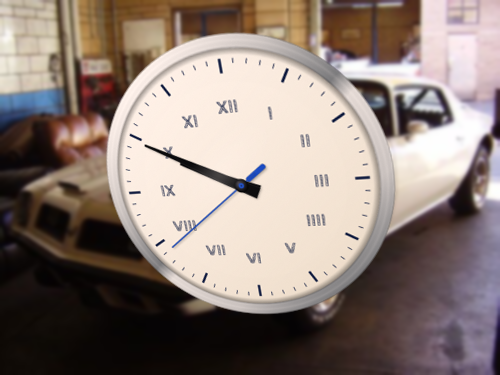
9:49:39
